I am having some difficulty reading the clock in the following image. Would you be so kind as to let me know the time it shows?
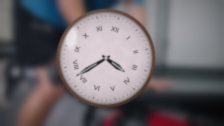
3:37
